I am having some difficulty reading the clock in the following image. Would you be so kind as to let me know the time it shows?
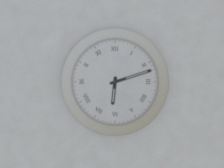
6:12
